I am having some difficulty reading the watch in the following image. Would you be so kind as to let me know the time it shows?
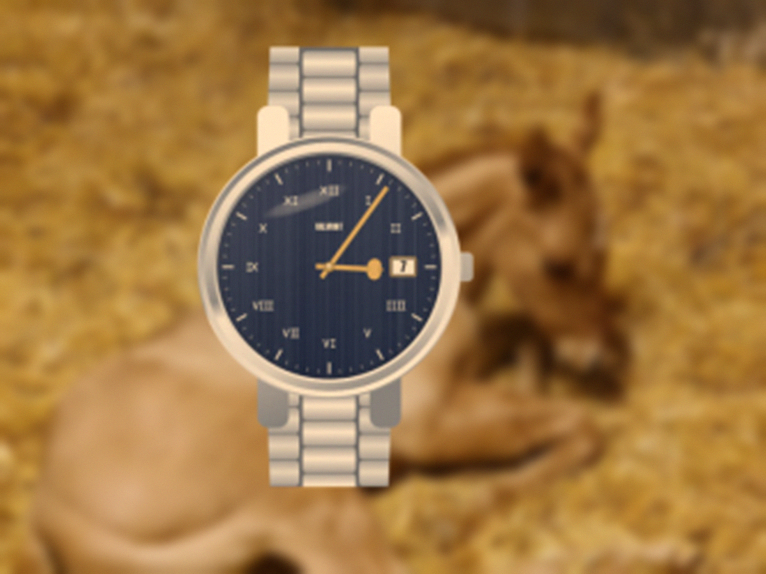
3:06
